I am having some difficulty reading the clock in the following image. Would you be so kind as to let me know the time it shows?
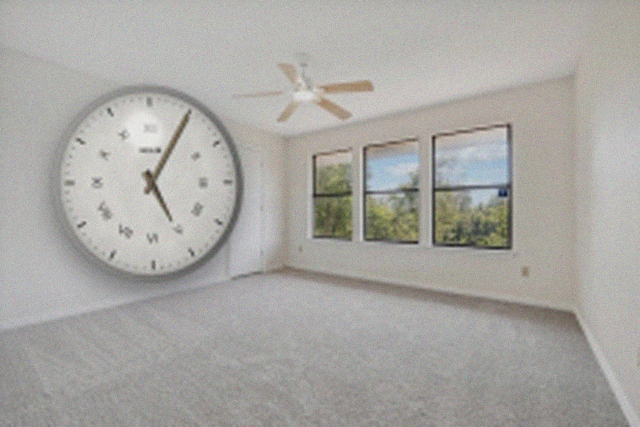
5:05
